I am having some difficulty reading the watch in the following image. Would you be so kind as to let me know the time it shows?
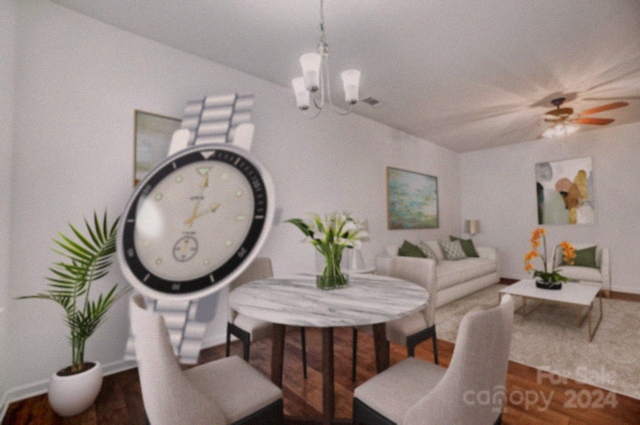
2:01
